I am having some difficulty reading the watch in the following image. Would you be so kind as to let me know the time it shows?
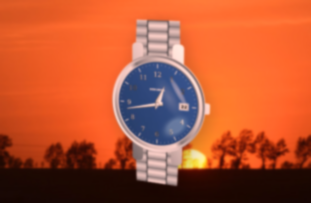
12:43
